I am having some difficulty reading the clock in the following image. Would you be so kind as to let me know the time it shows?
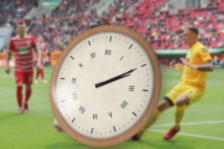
2:10
